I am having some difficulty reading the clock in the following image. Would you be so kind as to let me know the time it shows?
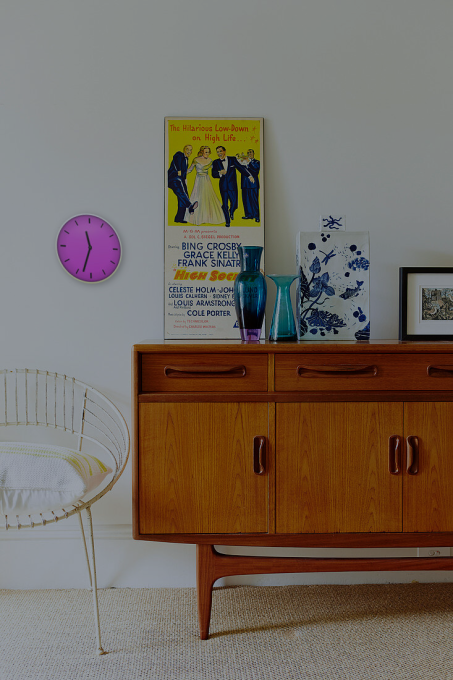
11:33
